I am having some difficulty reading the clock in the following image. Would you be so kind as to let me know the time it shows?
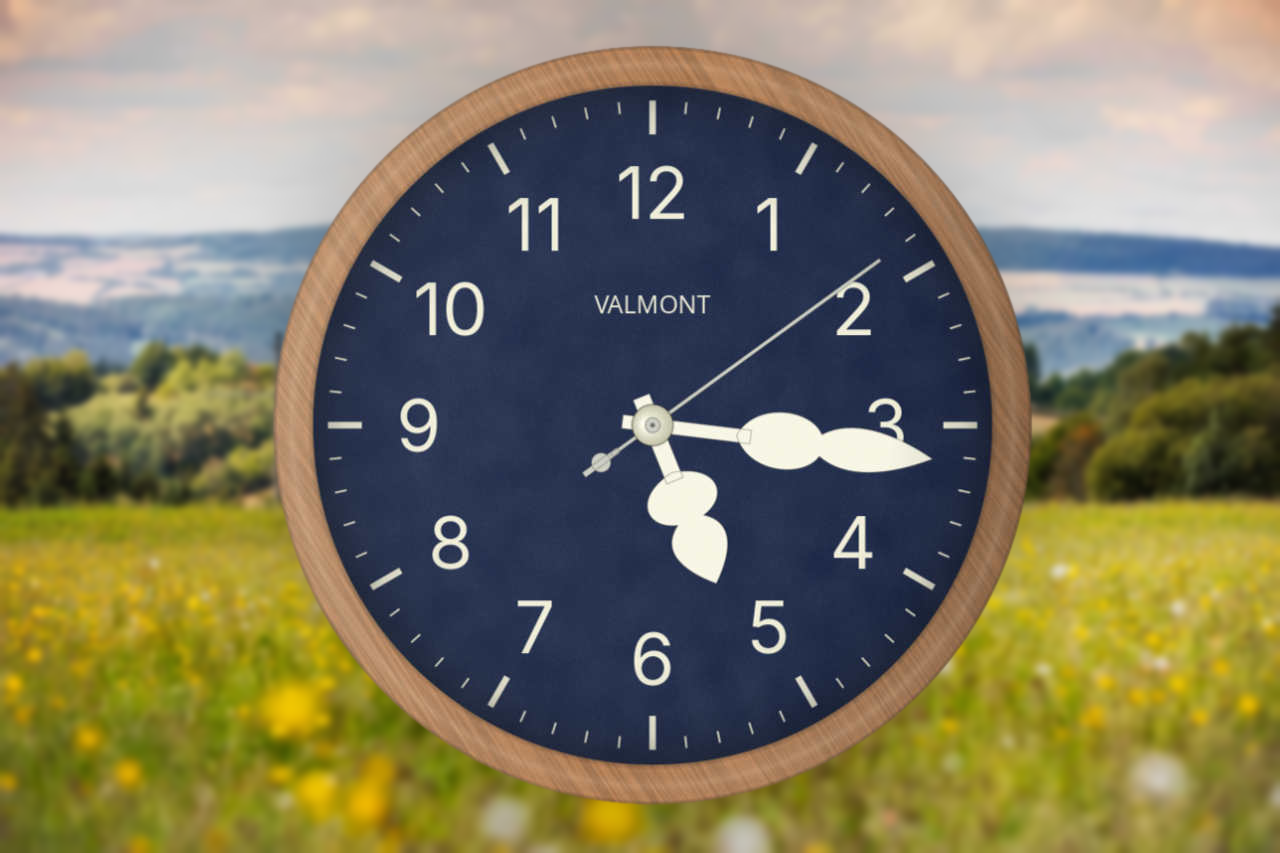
5:16:09
